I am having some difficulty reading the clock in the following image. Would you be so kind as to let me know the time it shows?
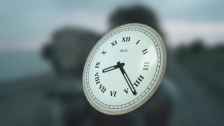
8:23
